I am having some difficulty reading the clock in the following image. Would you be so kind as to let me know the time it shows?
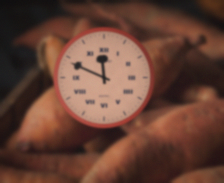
11:49
